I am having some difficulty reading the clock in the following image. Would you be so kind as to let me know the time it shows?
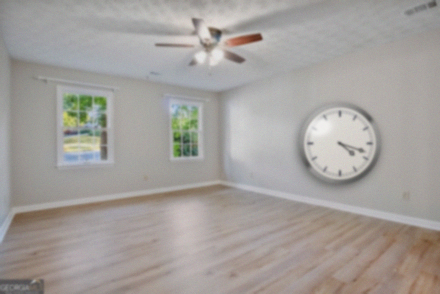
4:18
